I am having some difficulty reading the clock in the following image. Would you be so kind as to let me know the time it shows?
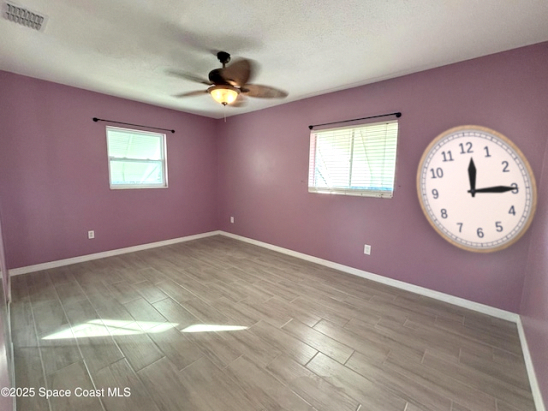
12:15
